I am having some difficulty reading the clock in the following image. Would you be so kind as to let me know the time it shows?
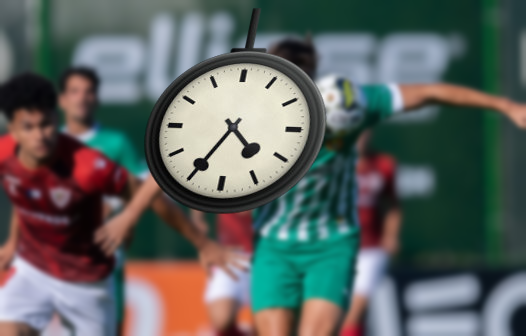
4:35
